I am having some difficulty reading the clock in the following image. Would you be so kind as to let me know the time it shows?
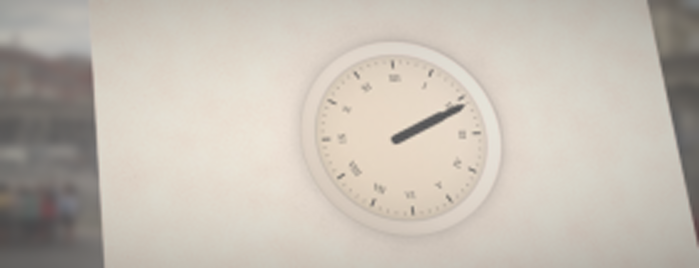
2:11
